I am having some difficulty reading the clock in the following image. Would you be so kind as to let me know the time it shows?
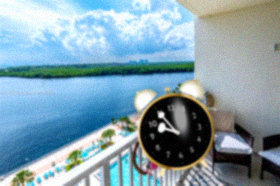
9:55
